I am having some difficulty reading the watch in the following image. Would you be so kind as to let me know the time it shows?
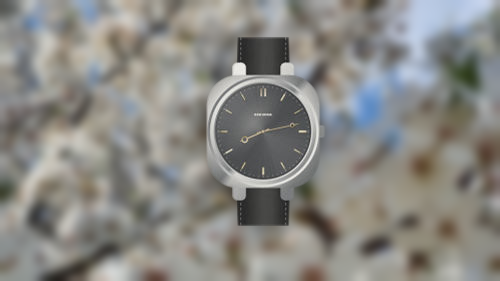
8:13
